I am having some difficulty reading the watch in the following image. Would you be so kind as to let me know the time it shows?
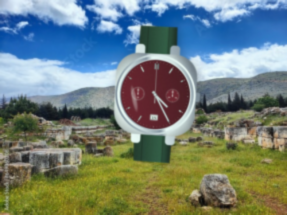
4:25
